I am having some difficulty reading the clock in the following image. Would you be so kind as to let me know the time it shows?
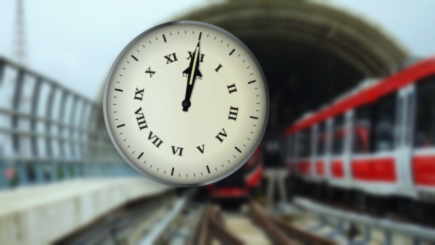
12:00
